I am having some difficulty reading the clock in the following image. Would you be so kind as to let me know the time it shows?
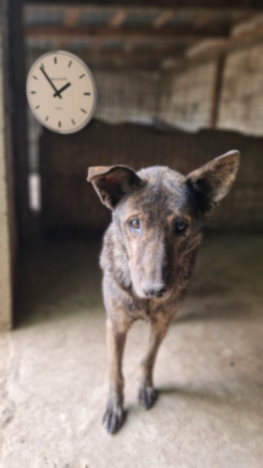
1:54
